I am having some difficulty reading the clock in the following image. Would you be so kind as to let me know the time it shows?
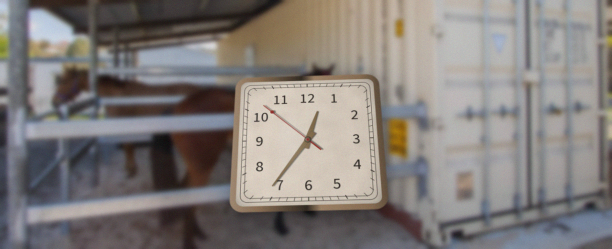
12:35:52
